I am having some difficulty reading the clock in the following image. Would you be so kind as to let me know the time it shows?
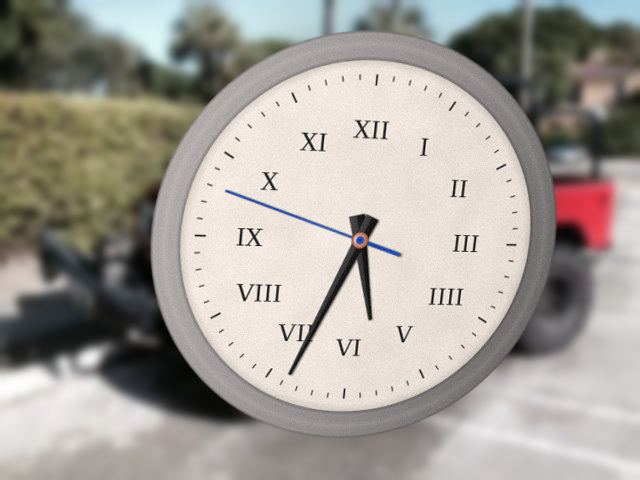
5:33:48
